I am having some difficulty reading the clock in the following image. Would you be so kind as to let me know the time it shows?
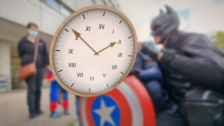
1:51
